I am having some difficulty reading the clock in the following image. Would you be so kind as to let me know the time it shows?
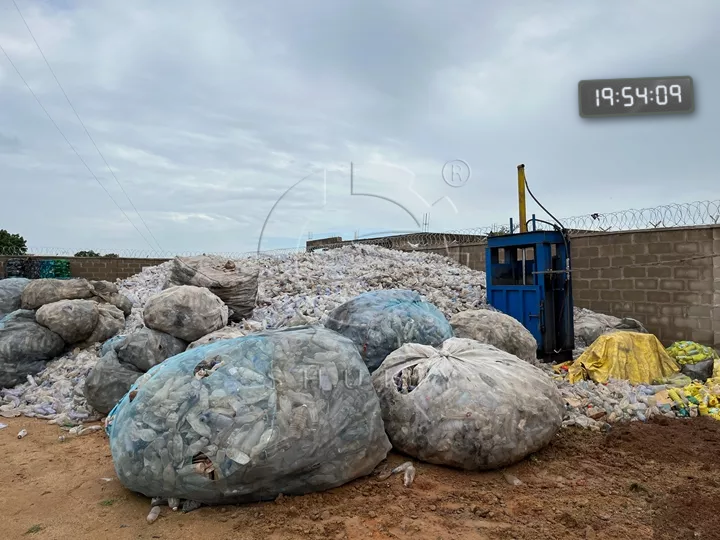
19:54:09
